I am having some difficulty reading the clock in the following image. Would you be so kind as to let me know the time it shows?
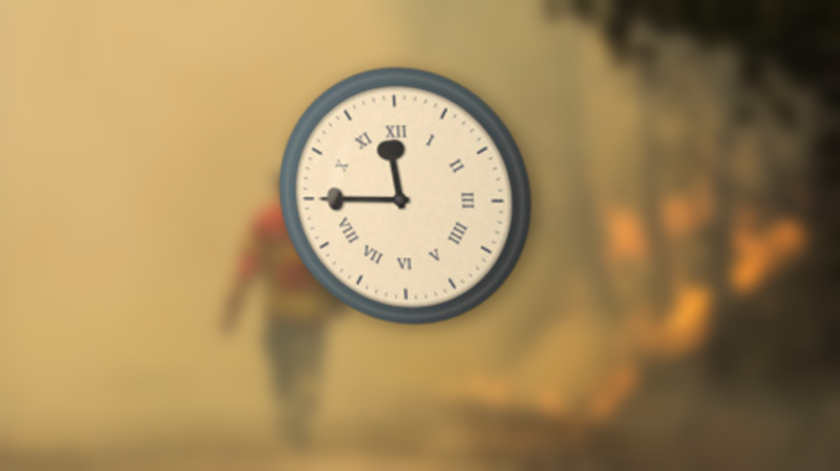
11:45
